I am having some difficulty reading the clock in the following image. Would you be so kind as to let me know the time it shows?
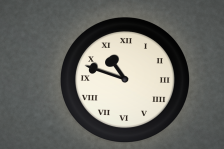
10:48
